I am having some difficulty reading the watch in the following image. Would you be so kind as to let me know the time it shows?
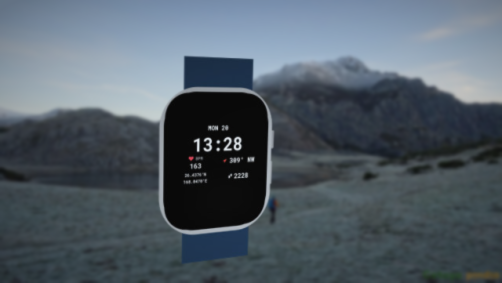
13:28
